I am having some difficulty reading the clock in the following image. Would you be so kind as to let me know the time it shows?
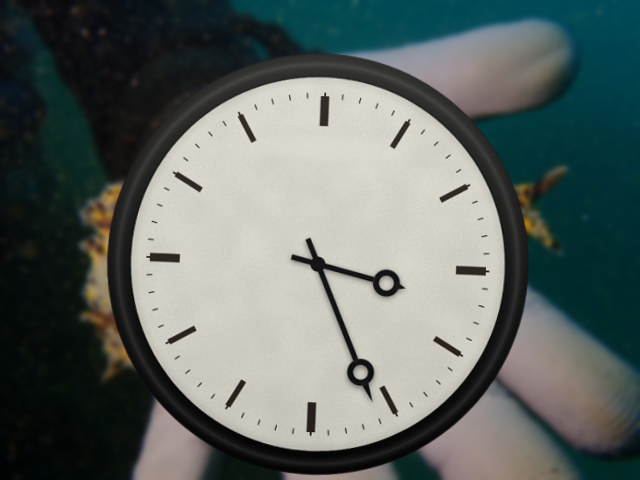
3:26
